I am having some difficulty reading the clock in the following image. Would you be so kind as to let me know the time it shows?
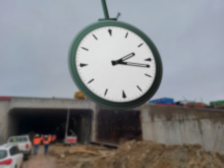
2:17
